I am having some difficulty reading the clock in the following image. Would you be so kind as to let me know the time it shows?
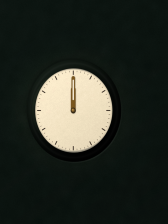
12:00
